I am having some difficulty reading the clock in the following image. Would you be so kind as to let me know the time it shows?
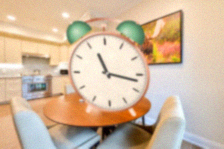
11:17
